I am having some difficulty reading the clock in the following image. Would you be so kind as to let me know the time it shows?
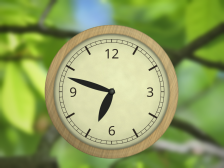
6:48
